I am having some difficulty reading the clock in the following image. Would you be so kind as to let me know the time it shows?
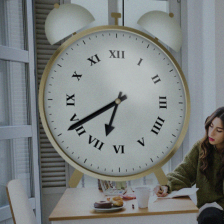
6:40
